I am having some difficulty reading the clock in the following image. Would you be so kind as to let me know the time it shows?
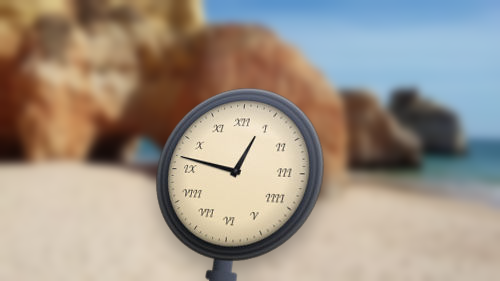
12:47
